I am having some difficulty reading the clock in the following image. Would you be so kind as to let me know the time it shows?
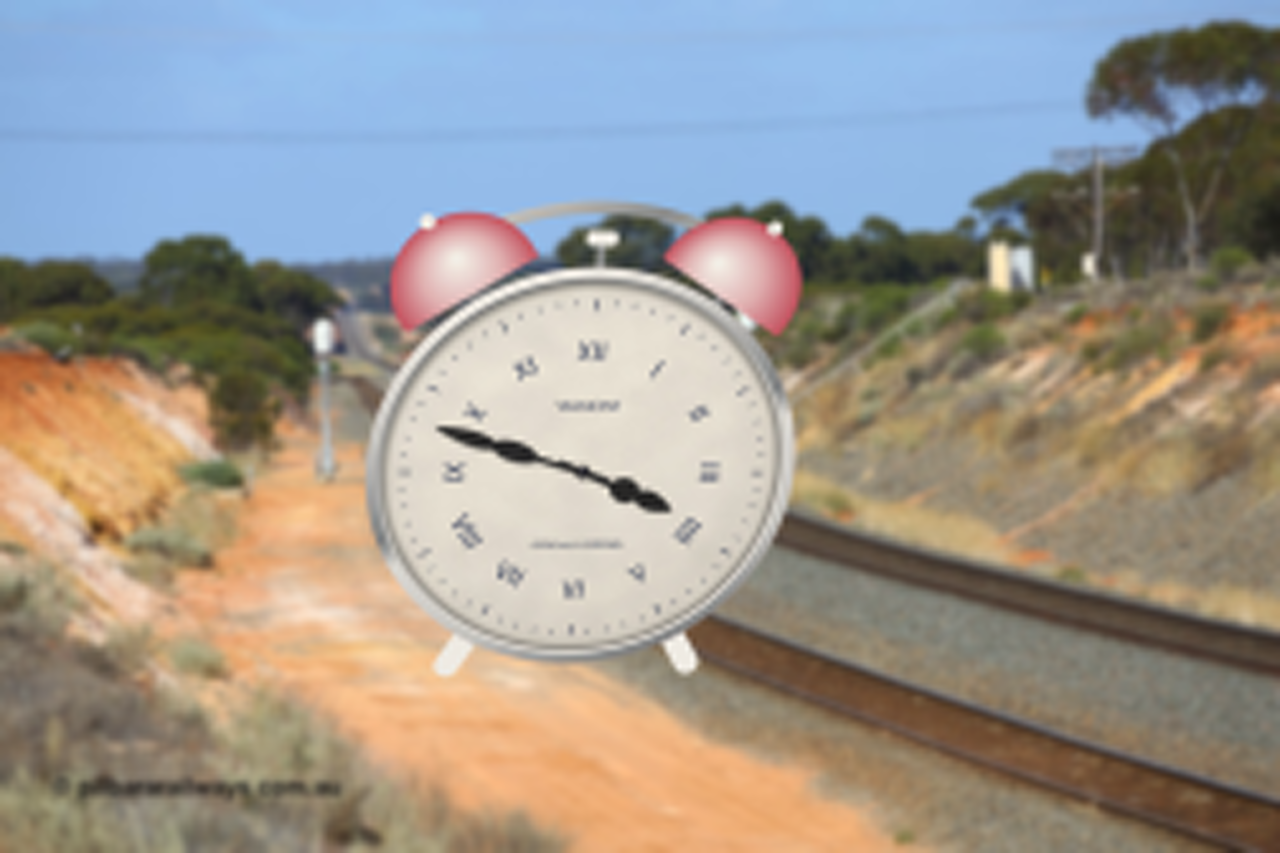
3:48
